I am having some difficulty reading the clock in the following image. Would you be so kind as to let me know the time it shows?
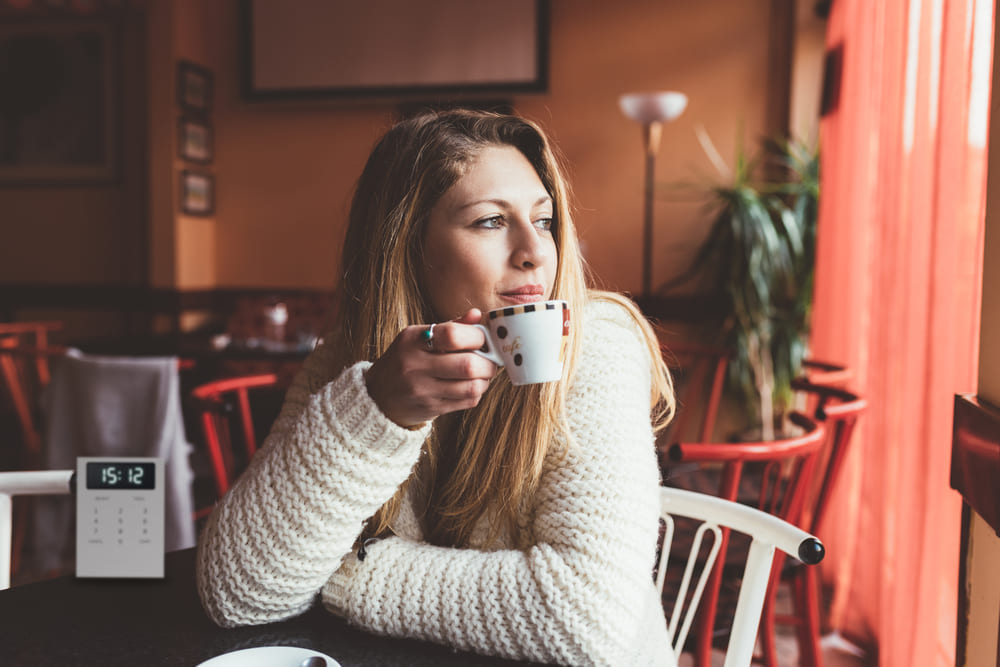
15:12
